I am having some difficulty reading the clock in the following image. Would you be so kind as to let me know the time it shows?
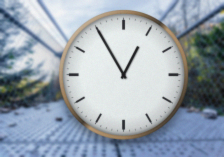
12:55
